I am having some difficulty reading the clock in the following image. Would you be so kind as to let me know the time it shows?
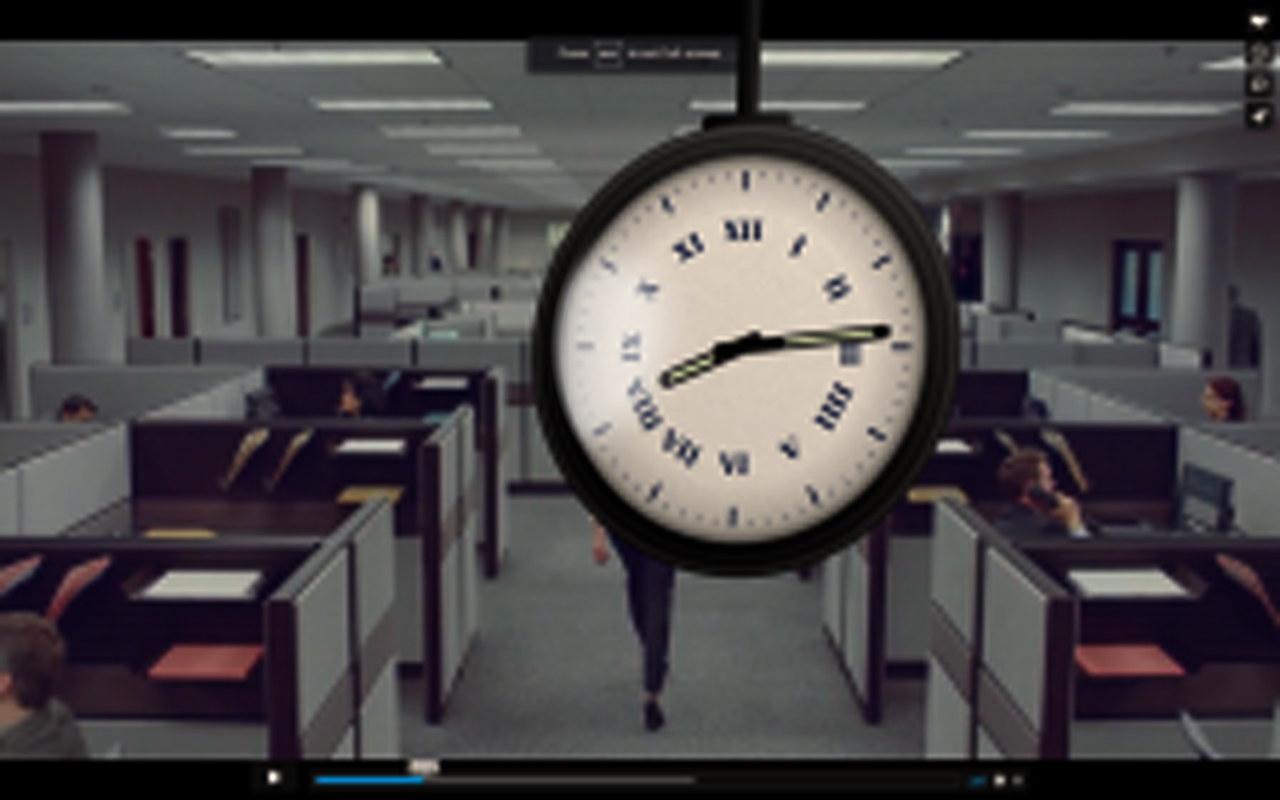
8:14
